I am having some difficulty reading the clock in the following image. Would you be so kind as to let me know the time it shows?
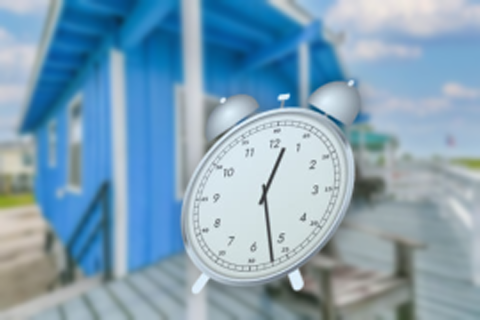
12:27
